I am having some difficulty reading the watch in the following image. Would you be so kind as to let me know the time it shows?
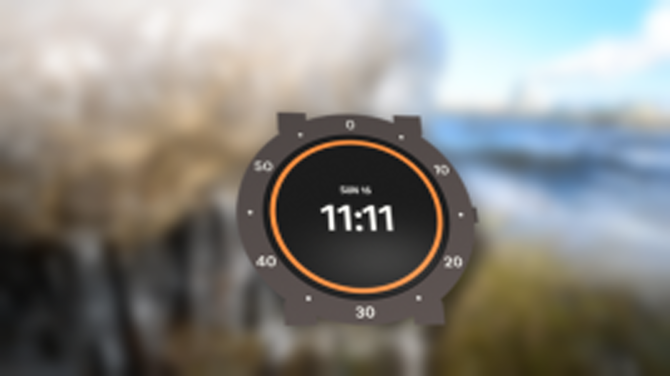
11:11
